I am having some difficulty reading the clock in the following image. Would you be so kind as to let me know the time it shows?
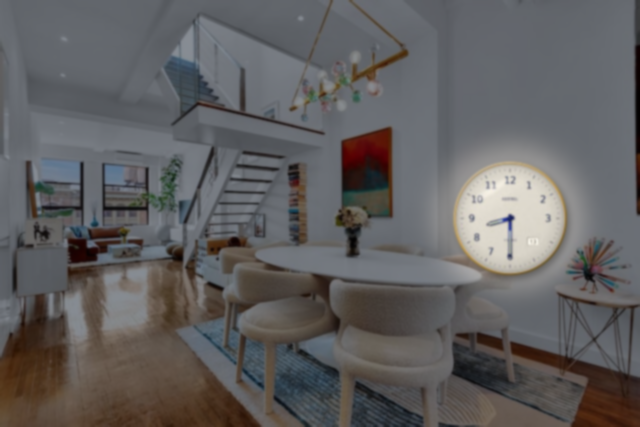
8:30
